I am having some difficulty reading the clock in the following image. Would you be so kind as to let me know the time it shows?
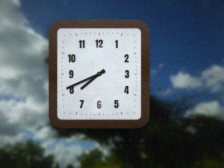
7:41
